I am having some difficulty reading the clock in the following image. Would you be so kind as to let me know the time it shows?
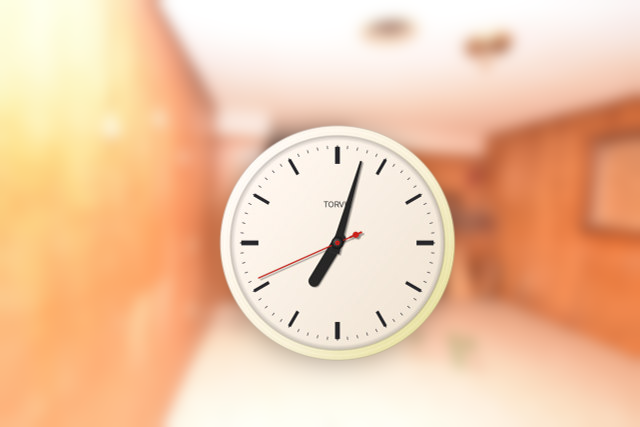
7:02:41
